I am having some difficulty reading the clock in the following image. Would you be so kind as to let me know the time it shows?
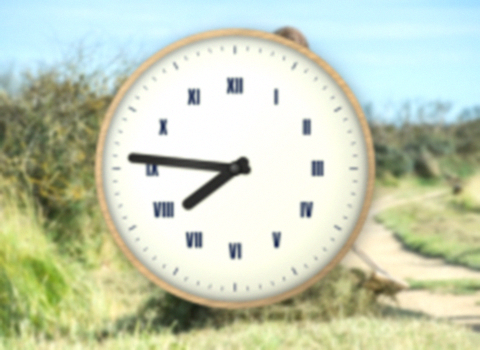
7:46
